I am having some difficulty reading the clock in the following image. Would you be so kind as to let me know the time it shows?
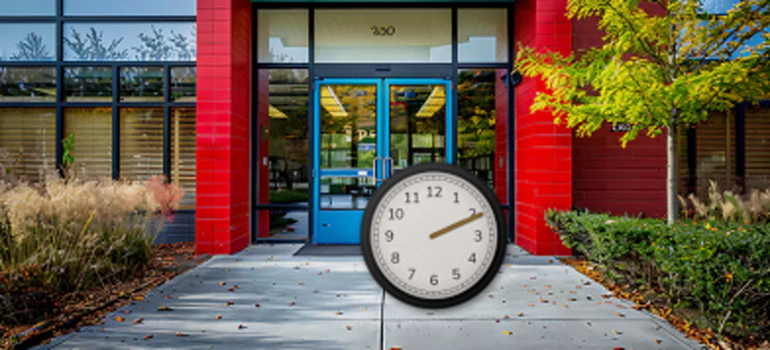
2:11
